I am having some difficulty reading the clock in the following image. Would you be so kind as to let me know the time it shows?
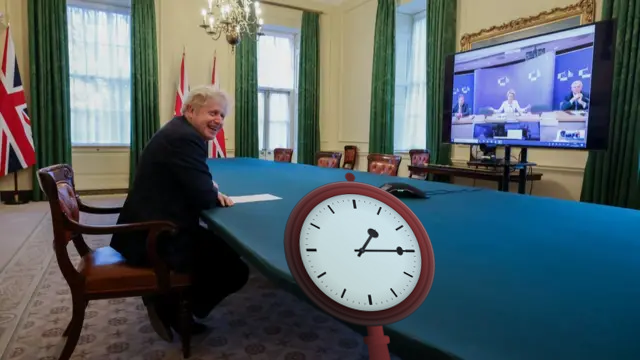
1:15
